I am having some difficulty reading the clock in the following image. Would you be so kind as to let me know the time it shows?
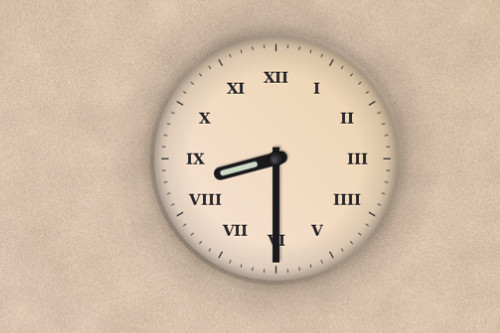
8:30
